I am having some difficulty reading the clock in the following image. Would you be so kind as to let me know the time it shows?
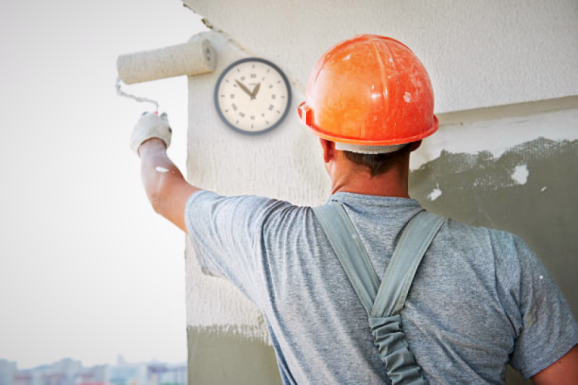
12:52
